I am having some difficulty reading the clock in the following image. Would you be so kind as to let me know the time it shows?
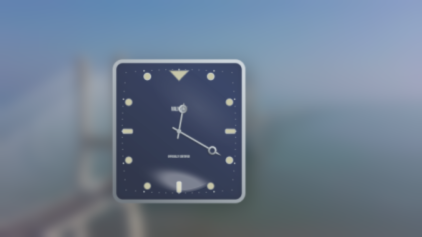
12:20
